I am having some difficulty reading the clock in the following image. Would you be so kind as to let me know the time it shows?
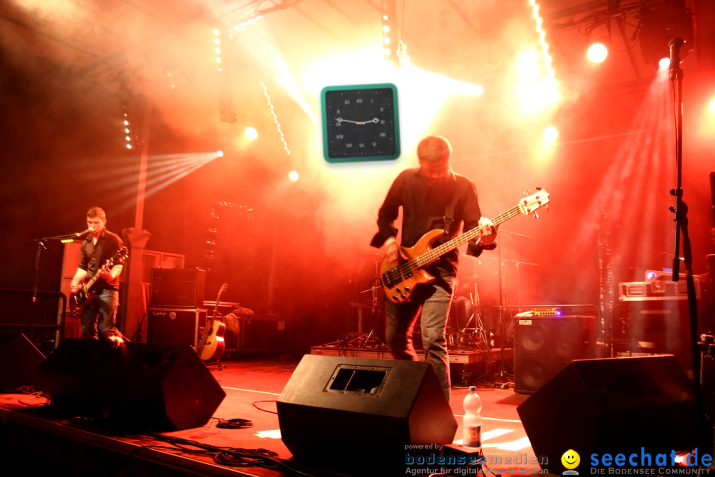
2:47
